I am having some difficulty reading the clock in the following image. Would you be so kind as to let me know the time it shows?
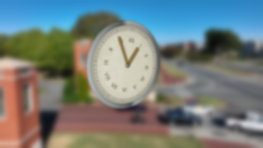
12:55
